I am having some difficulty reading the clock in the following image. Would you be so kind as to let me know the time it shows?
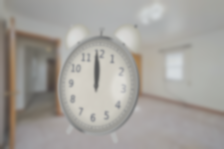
11:59
